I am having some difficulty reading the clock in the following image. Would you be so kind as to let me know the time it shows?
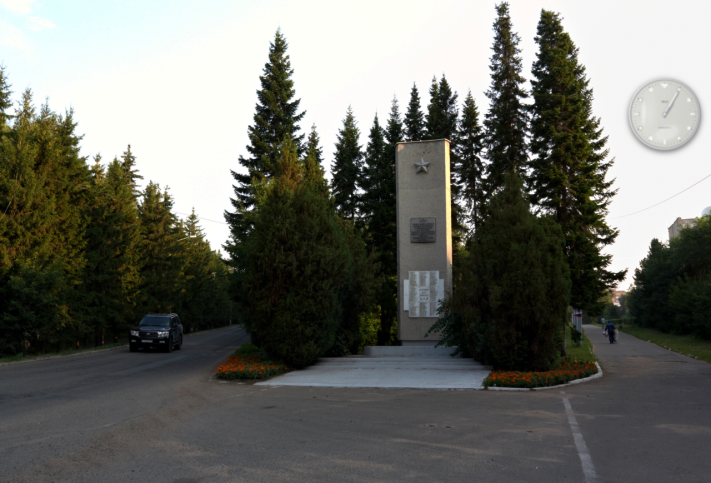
1:05
